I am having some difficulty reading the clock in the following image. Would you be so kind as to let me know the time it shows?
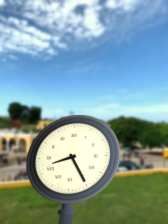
8:25
